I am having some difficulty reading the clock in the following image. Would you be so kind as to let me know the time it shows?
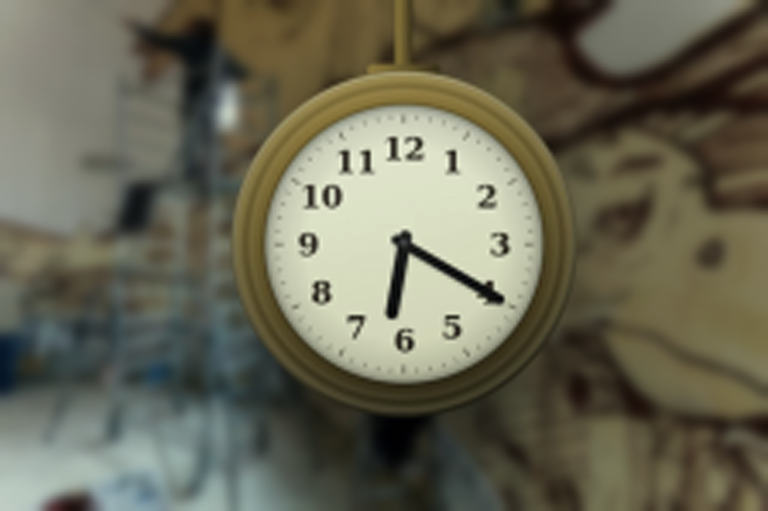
6:20
